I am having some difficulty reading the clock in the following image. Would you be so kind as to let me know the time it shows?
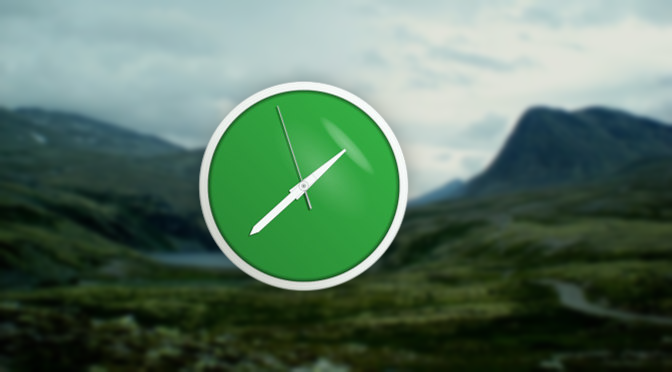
1:37:57
